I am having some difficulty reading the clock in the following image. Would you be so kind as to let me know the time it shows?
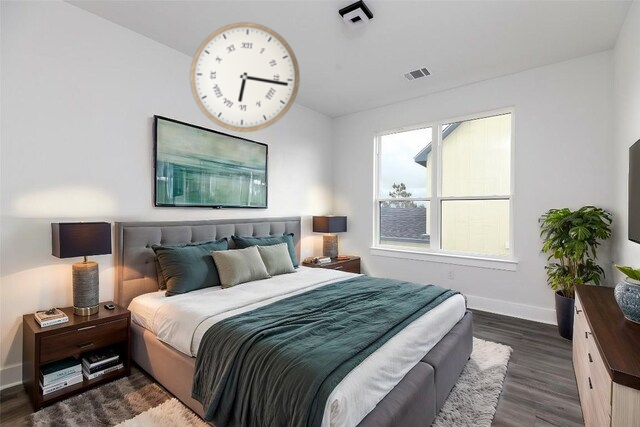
6:16
